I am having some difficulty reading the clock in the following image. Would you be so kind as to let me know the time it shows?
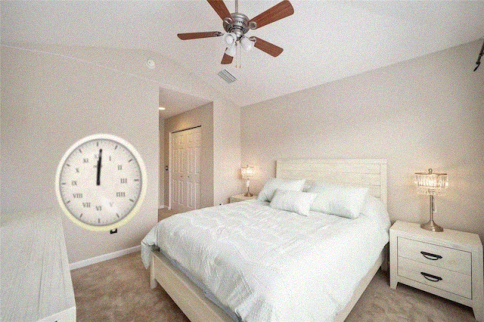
12:01
